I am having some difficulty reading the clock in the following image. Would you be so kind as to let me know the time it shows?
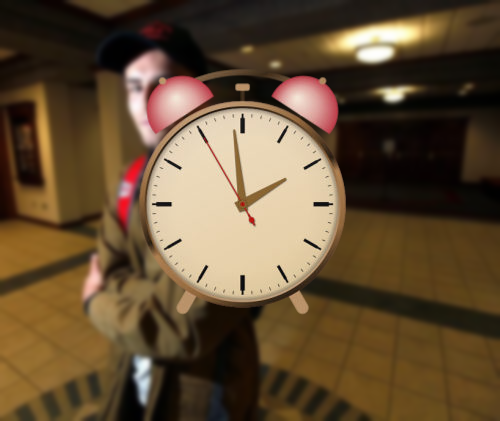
1:58:55
